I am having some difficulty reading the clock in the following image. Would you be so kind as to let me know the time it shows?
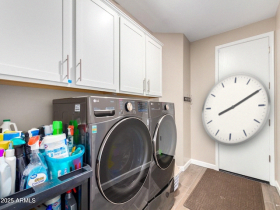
8:10
